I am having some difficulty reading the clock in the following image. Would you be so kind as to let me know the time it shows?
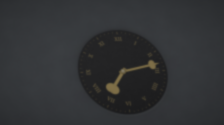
7:13
